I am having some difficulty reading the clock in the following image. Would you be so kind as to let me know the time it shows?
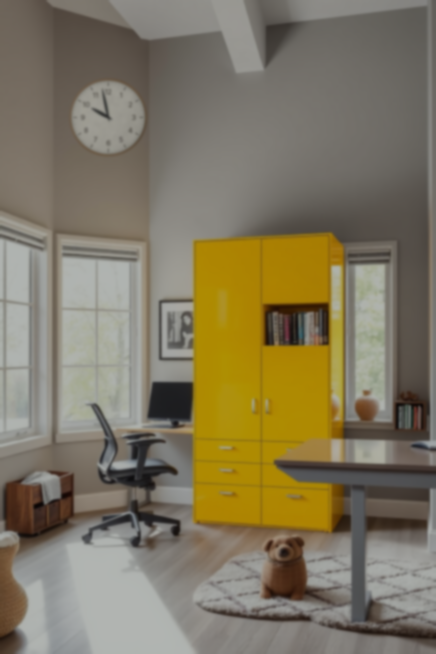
9:58
